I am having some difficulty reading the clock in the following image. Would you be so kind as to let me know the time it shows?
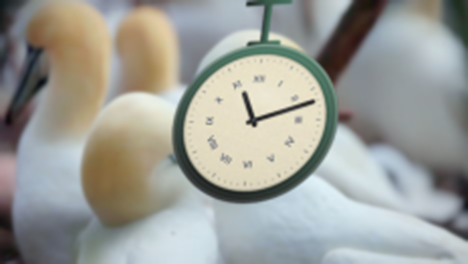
11:12
